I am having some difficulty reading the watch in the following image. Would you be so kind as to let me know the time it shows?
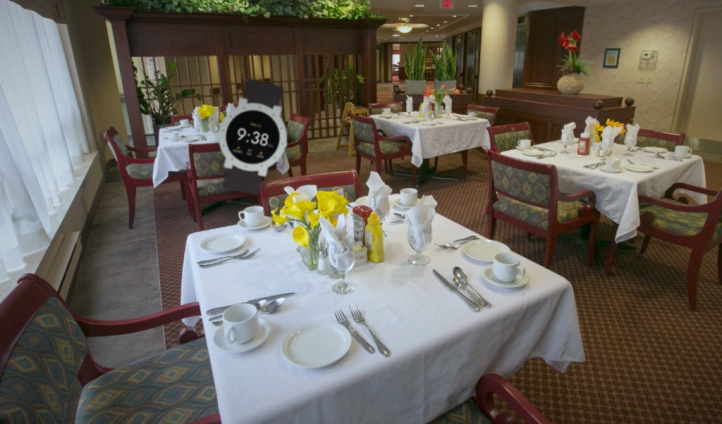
9:38
